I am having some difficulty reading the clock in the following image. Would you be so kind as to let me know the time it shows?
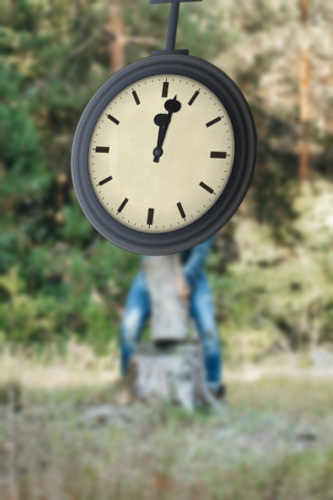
12:02
